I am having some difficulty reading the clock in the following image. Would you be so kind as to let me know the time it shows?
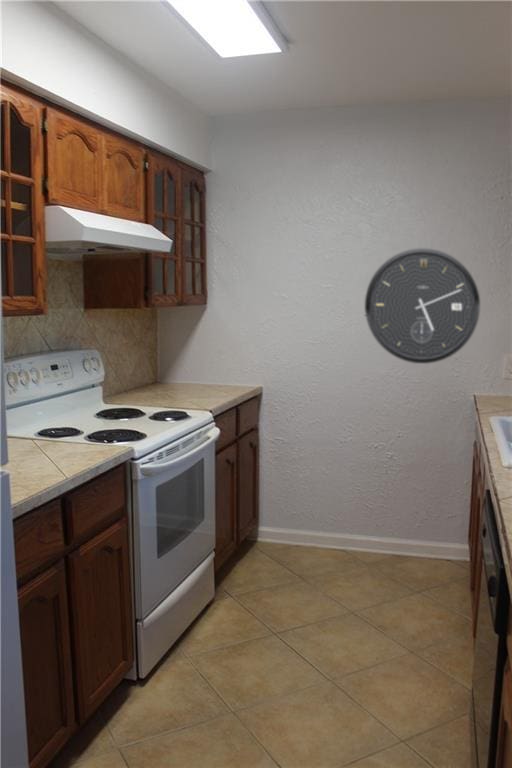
5:11
